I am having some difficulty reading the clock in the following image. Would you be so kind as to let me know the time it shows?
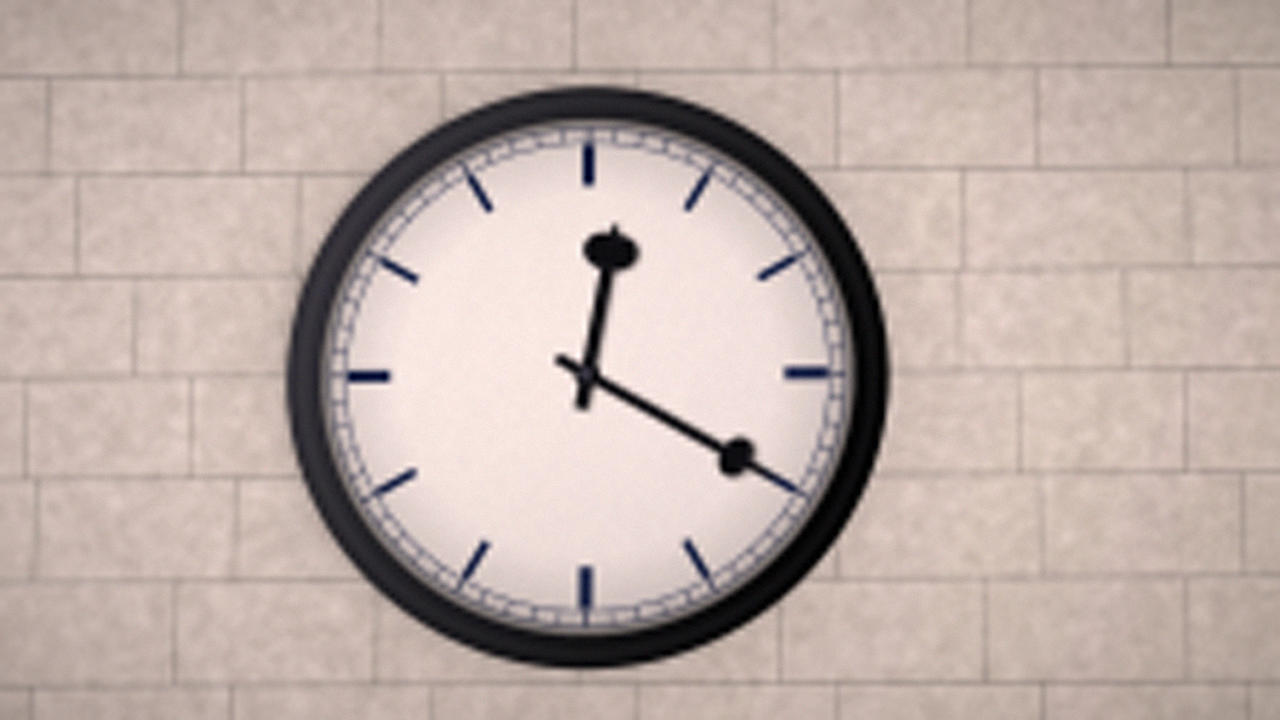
12:20
